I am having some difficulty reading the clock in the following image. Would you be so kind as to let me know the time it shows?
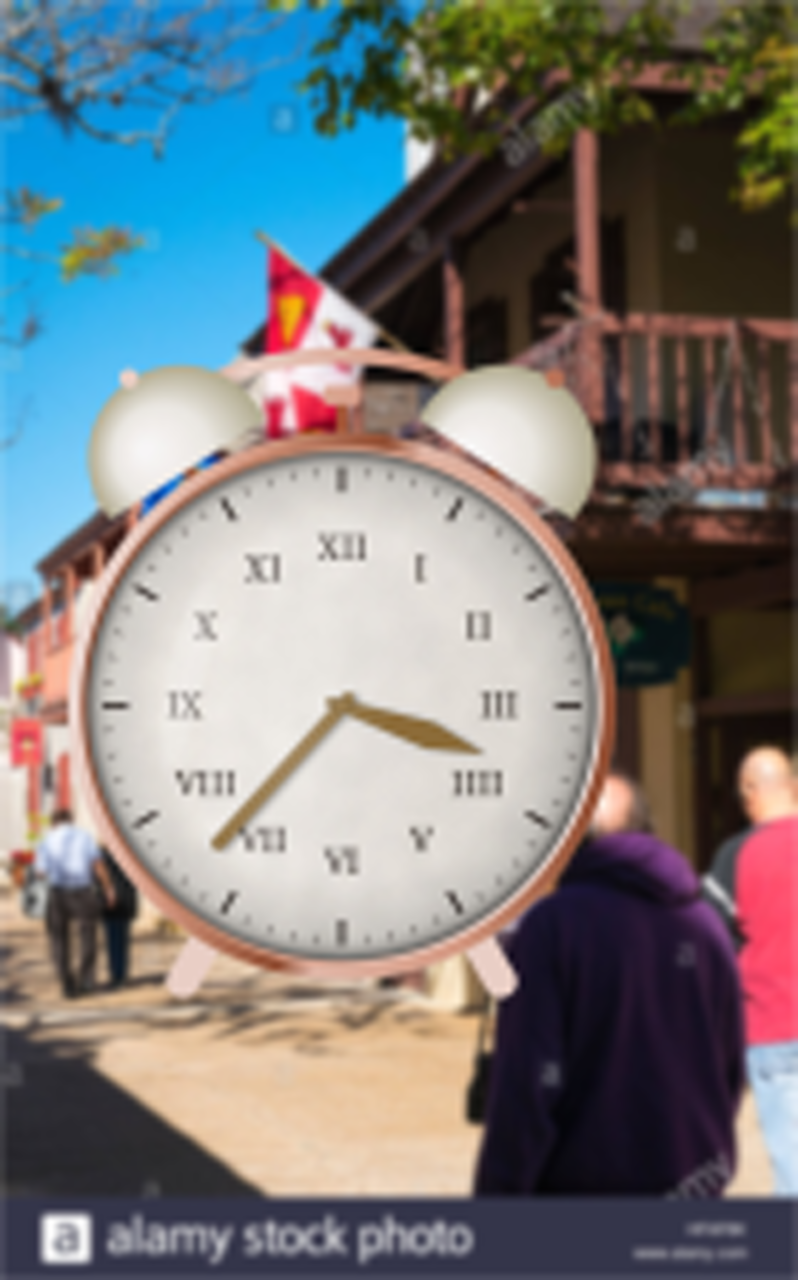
3:37
